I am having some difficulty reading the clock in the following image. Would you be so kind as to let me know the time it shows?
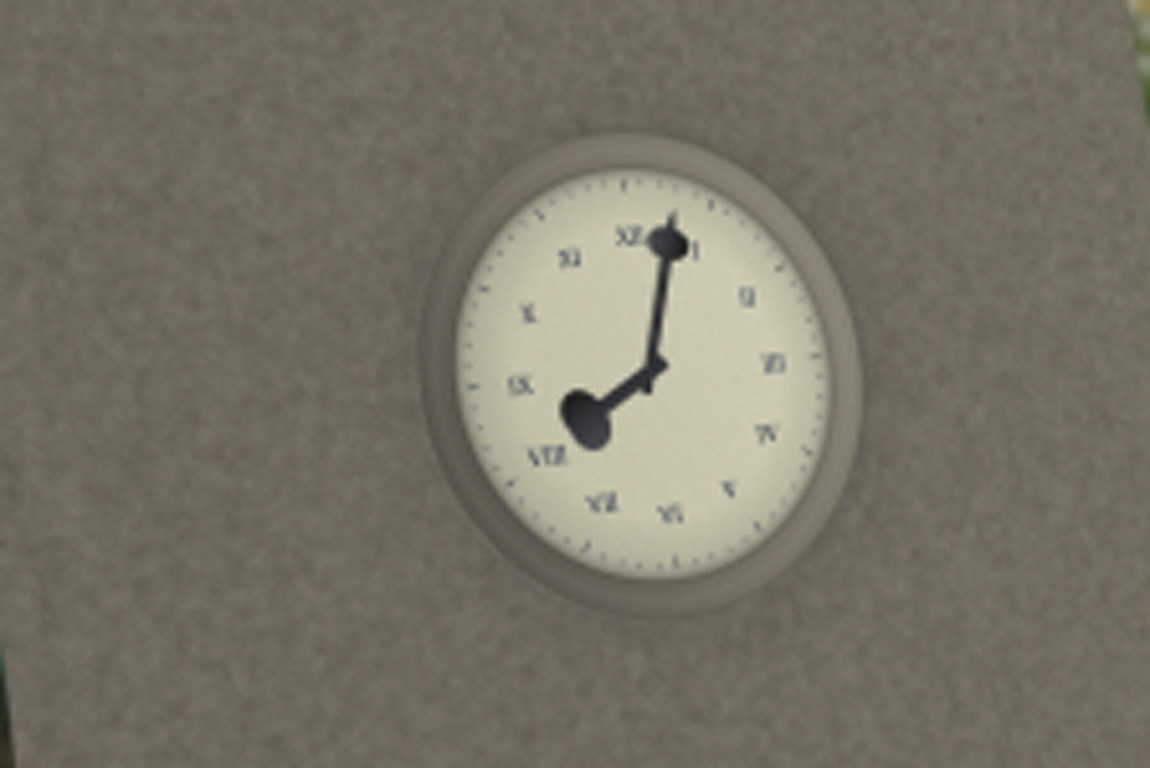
8:03
